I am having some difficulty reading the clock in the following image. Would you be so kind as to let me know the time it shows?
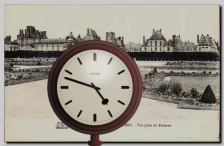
4:48
